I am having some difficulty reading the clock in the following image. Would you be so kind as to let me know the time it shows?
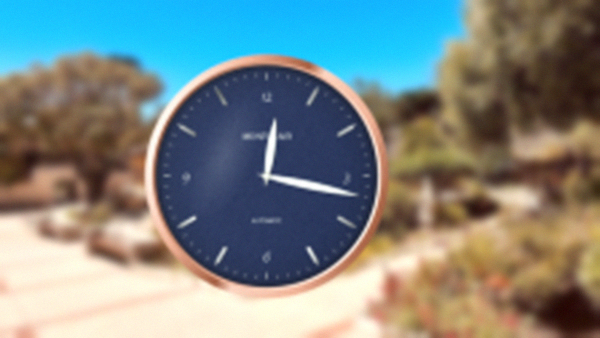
12:17
